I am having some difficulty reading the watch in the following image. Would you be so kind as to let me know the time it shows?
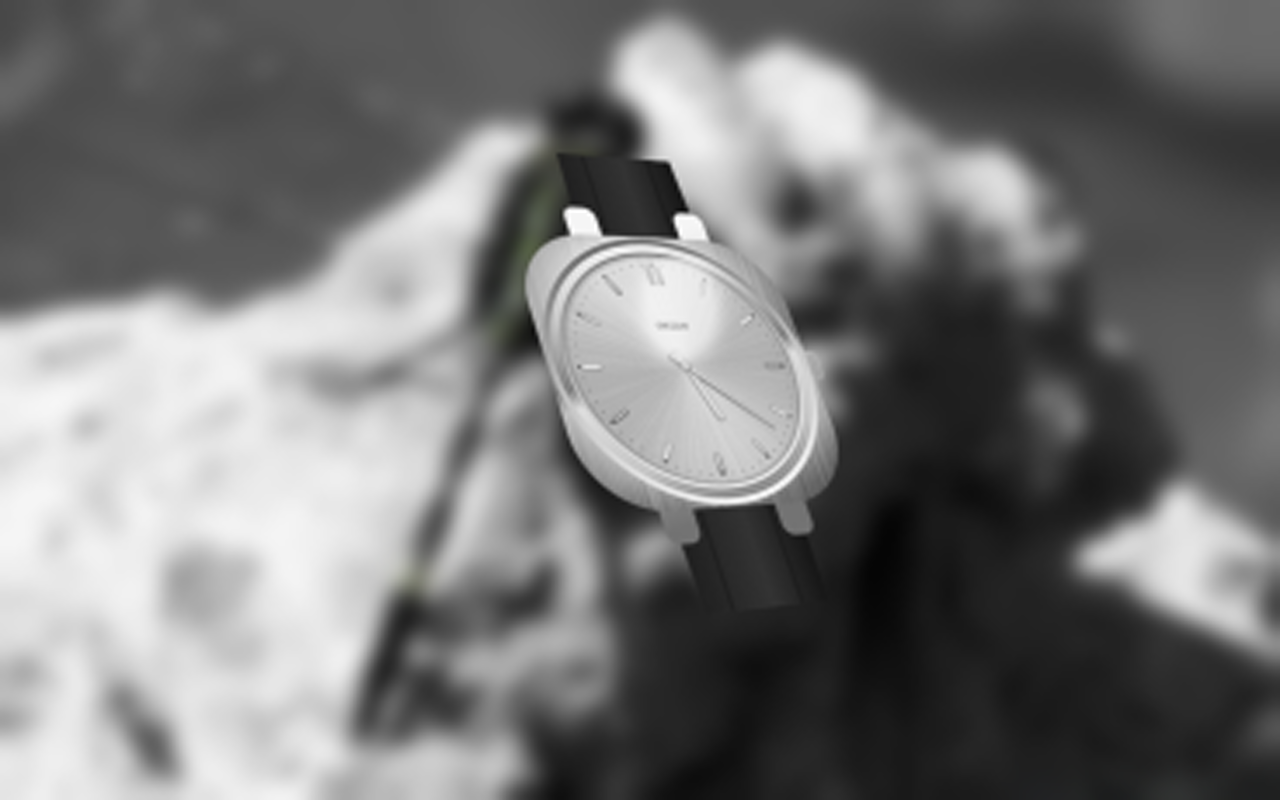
5:22
